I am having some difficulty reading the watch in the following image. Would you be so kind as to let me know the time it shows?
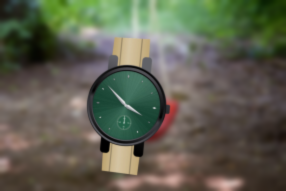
3:52
